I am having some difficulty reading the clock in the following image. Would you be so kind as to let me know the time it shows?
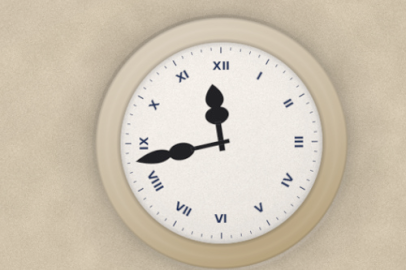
11:43
